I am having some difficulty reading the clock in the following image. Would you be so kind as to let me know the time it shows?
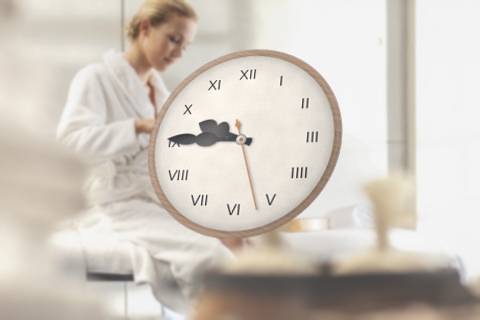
9:45:27
